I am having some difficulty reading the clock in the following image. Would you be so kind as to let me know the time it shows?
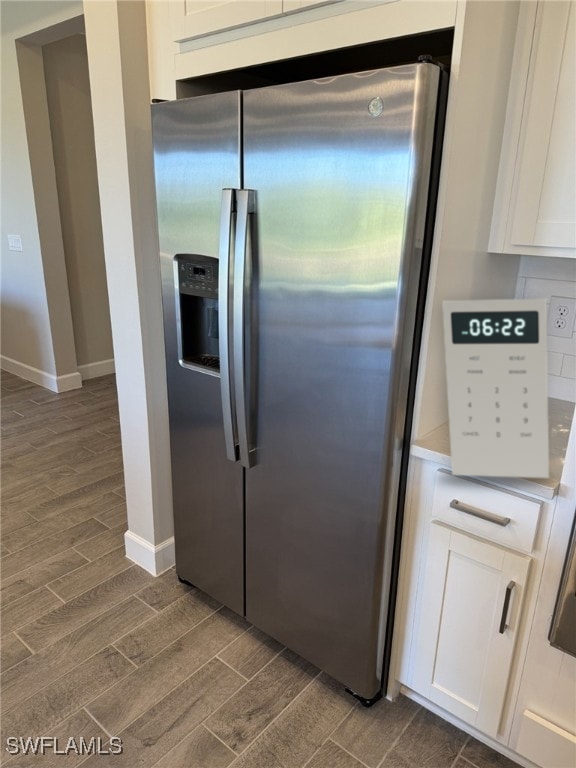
6:22
